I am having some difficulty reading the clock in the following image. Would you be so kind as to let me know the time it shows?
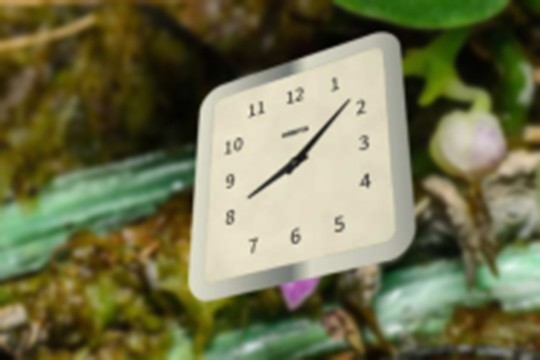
8:08
